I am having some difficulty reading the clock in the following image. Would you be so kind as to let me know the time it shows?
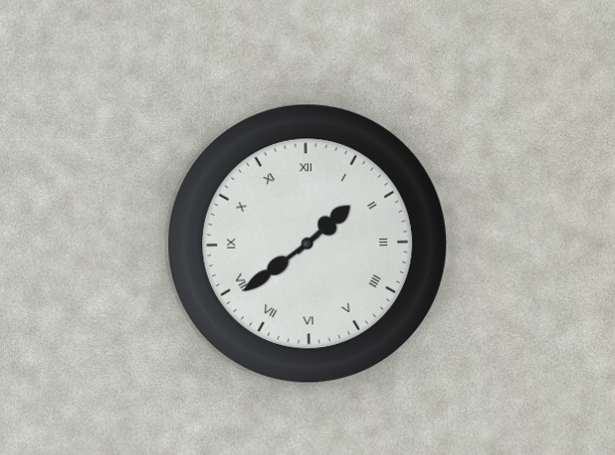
1:39
